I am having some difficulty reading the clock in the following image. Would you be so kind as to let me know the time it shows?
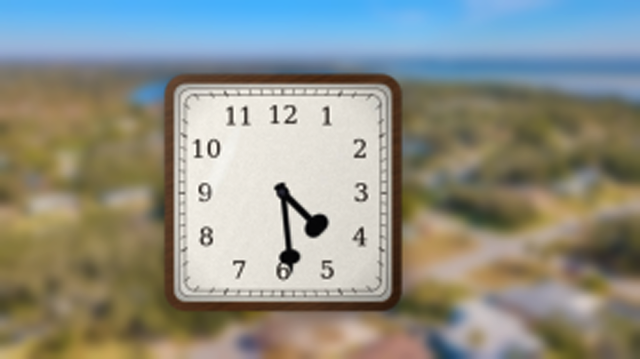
4:29
